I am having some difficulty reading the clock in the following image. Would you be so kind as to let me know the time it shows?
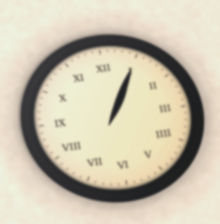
1:05
